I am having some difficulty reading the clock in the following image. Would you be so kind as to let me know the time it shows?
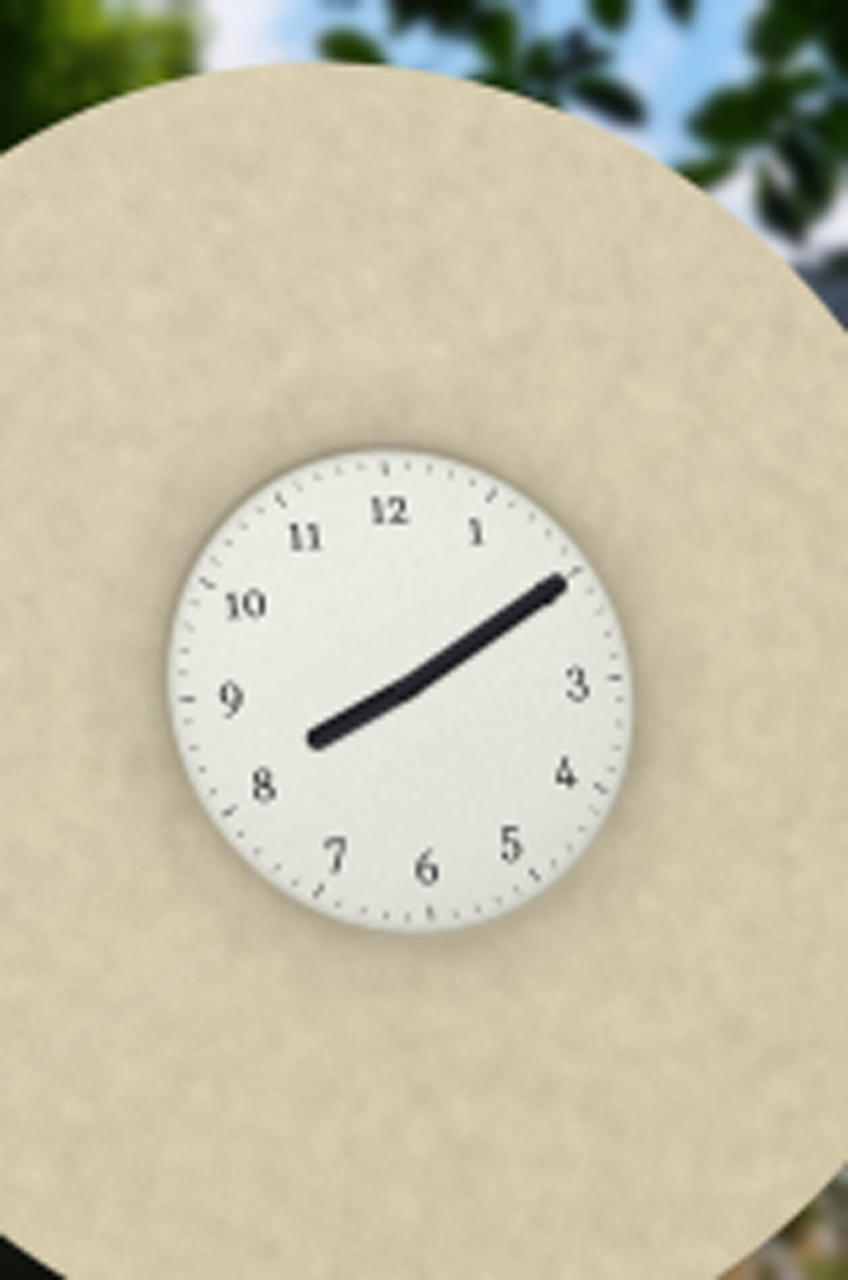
8:10
